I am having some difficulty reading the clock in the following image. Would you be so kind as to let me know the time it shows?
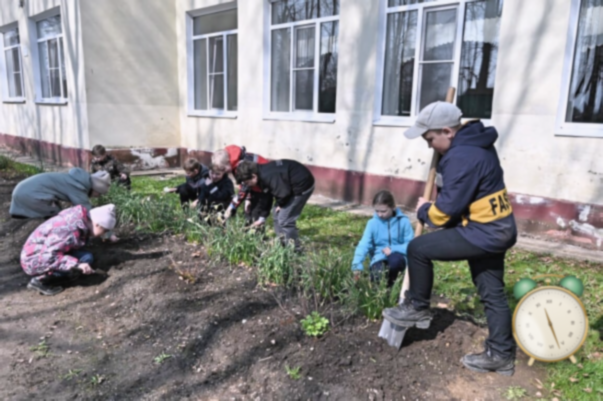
11:27
